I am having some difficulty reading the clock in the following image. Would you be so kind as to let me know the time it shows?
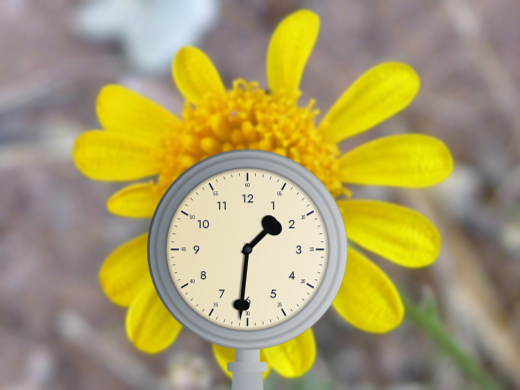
1:31
